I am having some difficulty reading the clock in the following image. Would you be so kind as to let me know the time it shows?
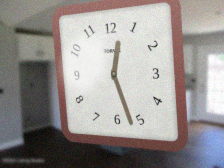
12:27
